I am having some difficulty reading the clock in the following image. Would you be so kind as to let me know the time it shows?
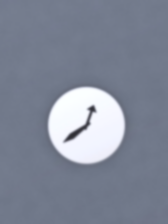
12:39
